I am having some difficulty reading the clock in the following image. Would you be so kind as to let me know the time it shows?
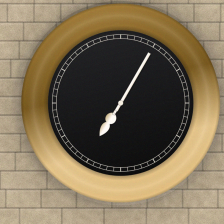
7:05
